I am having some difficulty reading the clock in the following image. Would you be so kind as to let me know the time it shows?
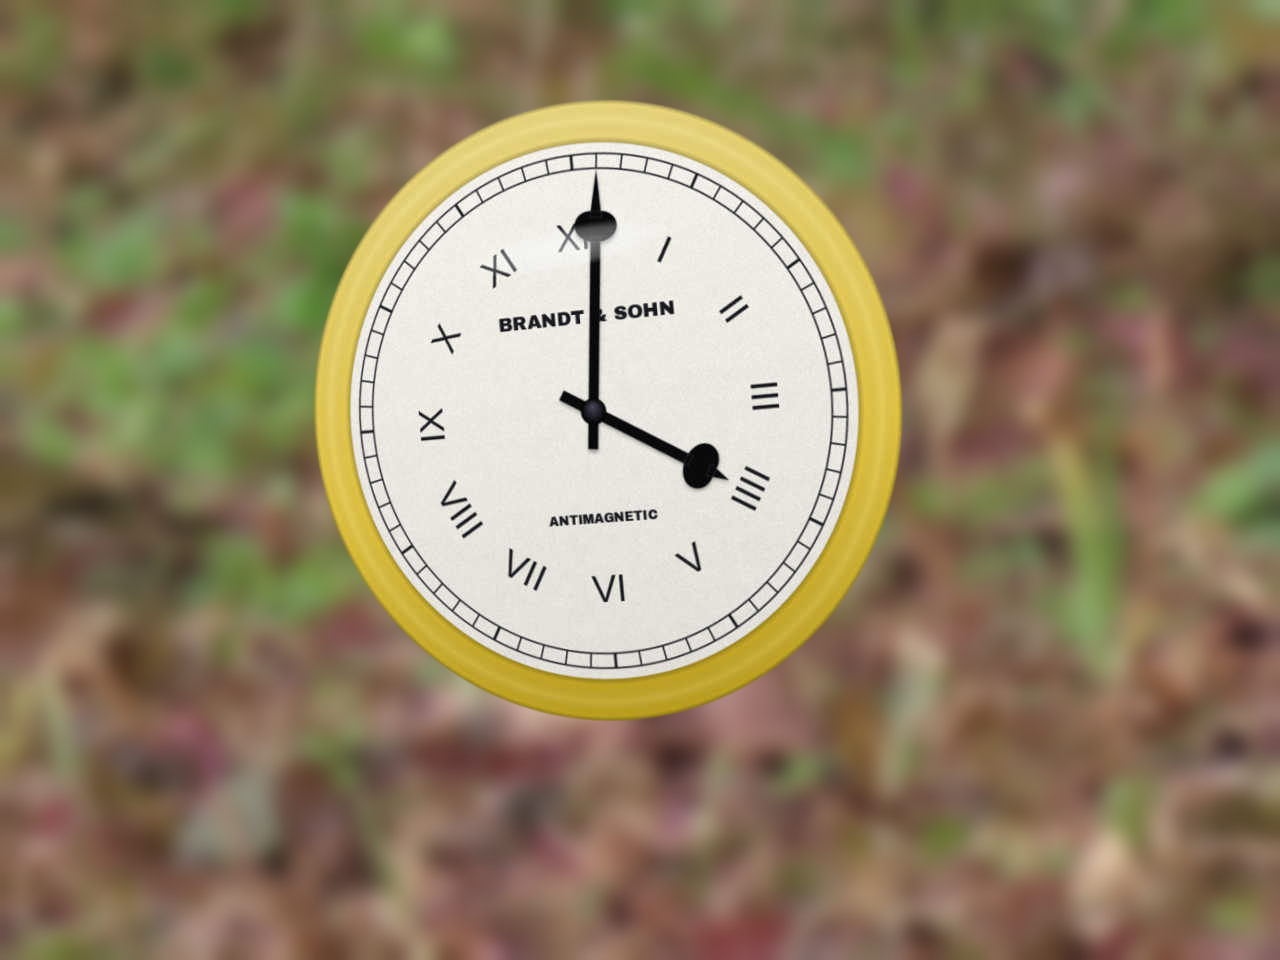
4:01
